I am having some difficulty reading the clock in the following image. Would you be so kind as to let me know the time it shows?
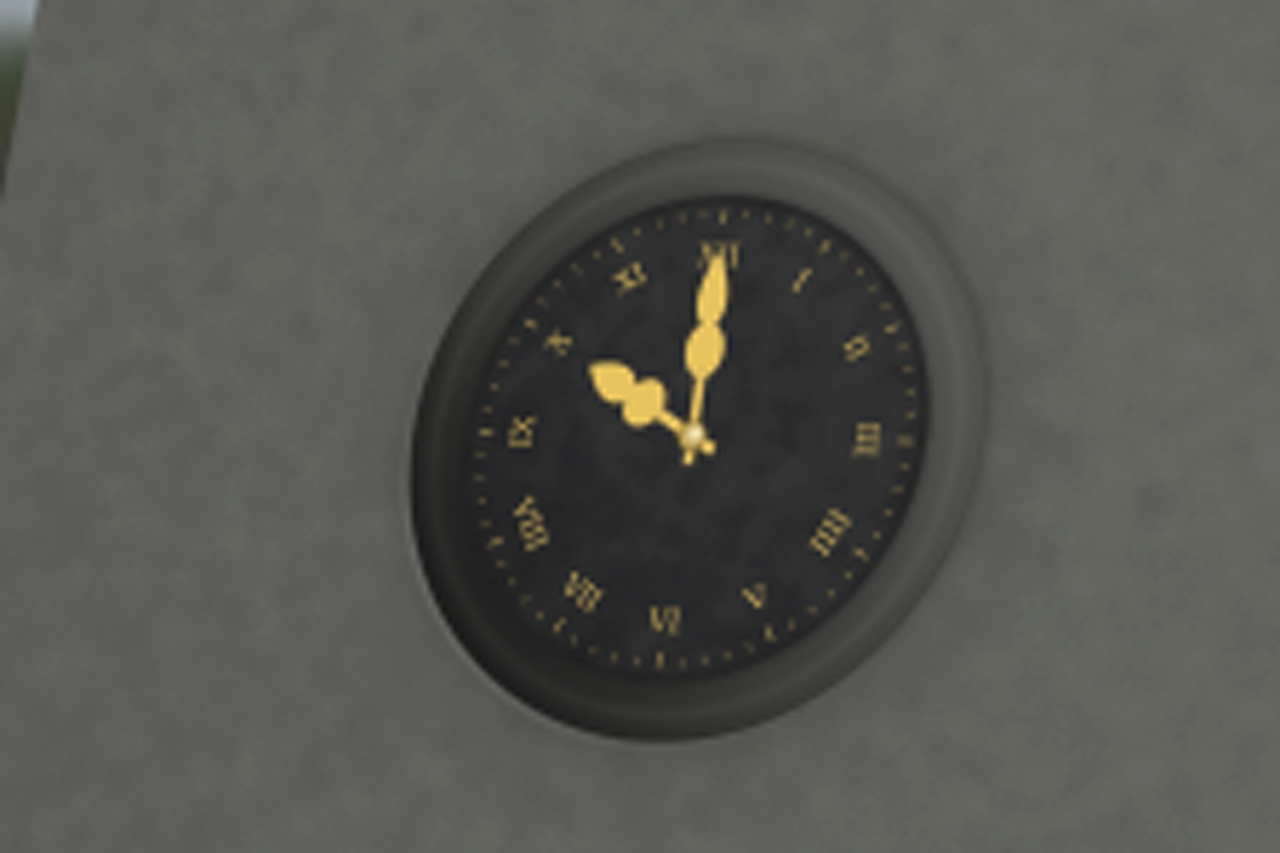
10:00
